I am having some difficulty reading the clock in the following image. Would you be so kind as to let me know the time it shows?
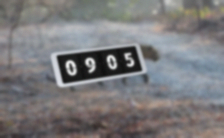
9:05
